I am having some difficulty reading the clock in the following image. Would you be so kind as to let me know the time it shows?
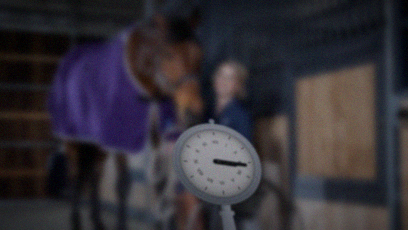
3:16
